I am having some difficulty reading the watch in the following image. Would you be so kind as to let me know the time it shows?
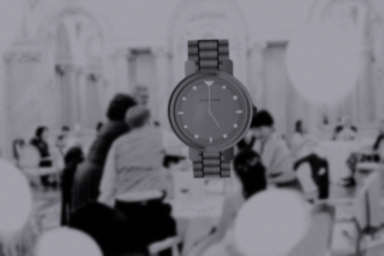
5:00
